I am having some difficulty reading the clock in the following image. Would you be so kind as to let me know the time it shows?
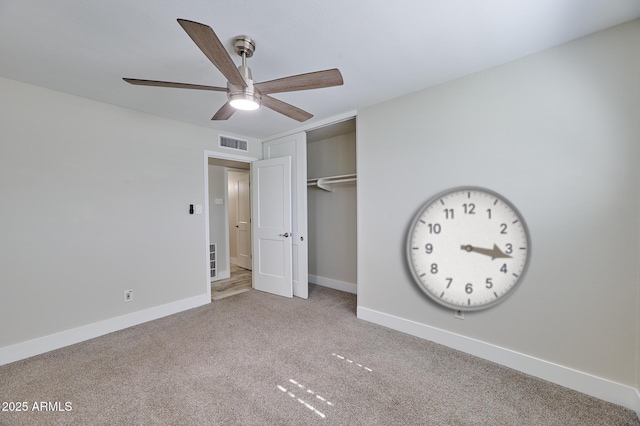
3:17
